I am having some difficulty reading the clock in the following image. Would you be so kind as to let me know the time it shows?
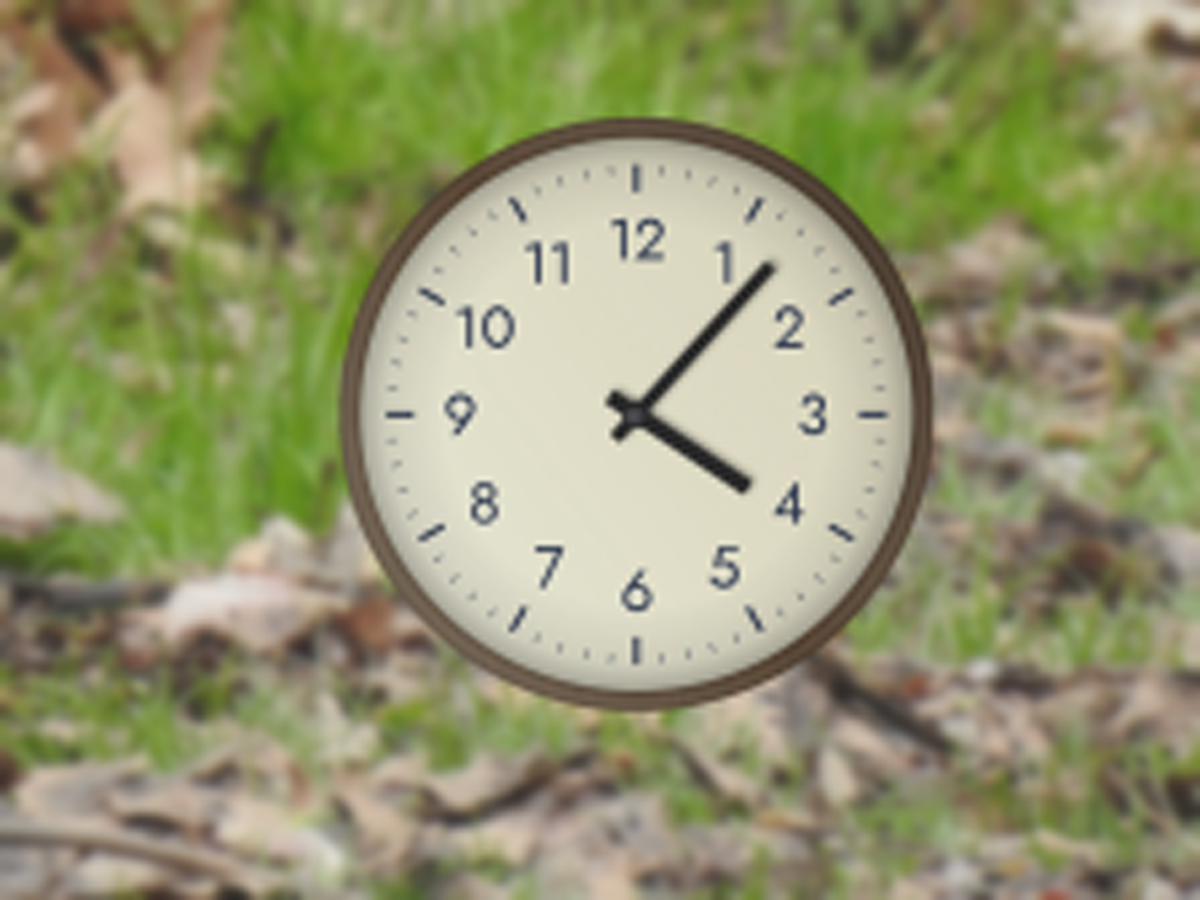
4:07
